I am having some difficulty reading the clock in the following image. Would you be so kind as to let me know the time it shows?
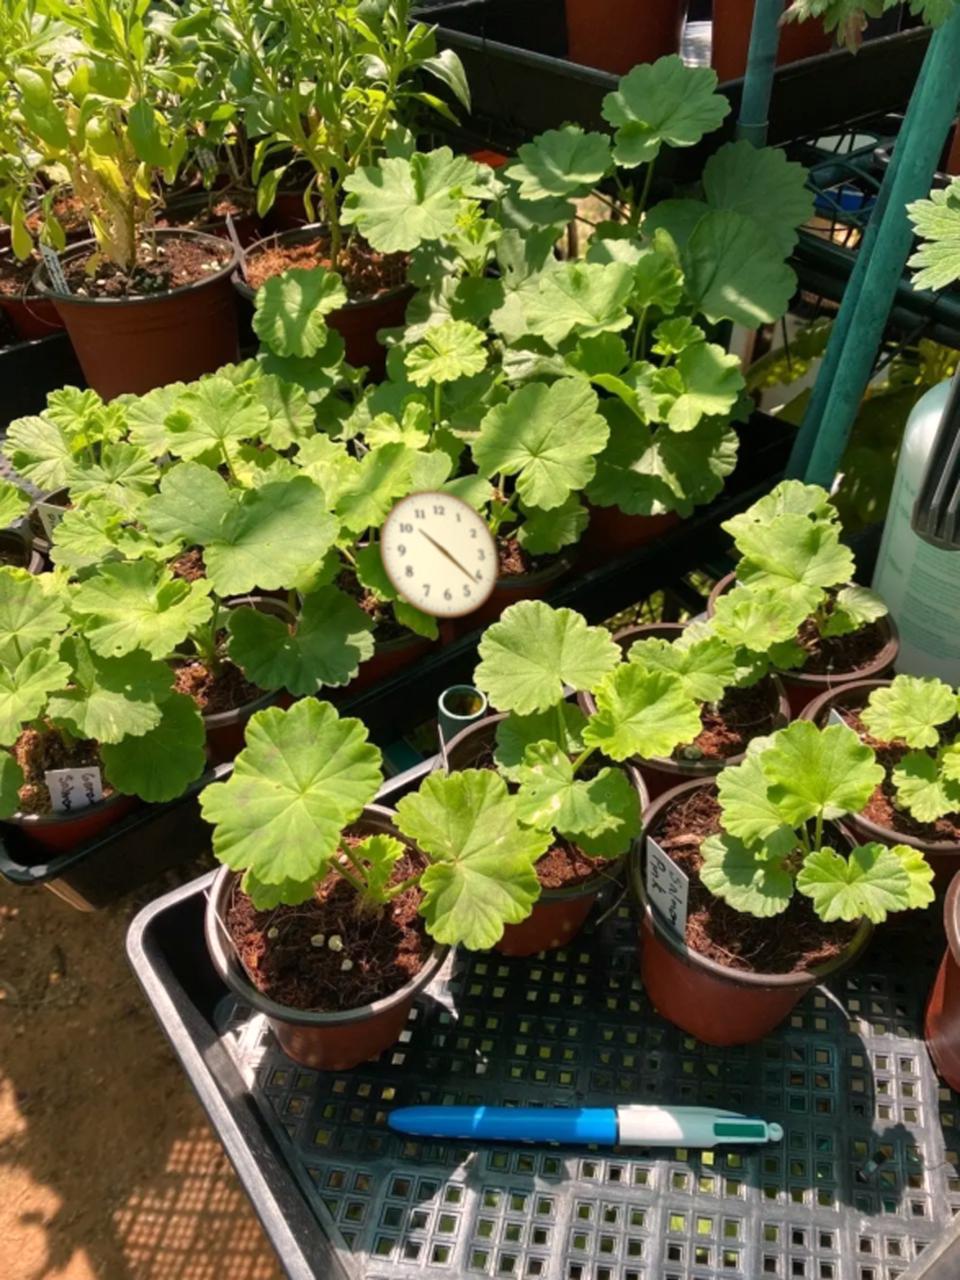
10:22
